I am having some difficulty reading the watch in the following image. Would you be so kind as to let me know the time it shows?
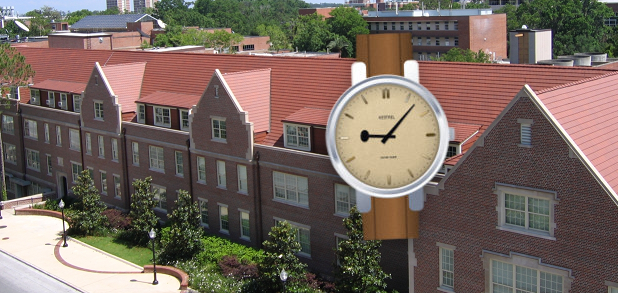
9:07
